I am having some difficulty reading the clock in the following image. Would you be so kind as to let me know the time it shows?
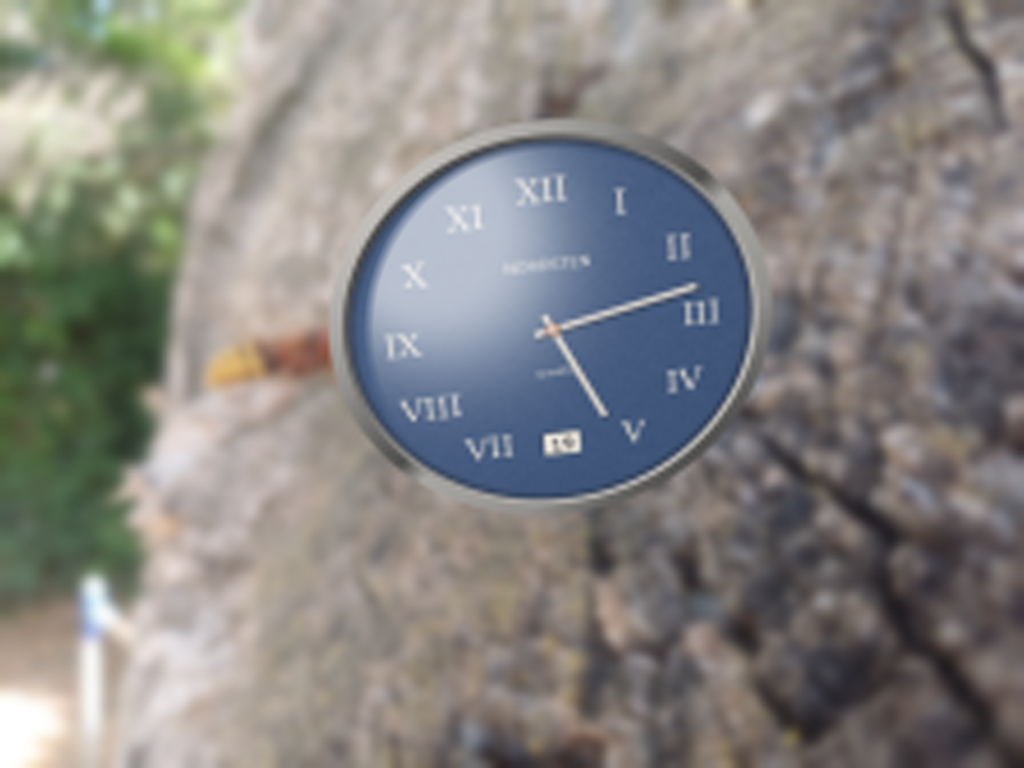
5:13
